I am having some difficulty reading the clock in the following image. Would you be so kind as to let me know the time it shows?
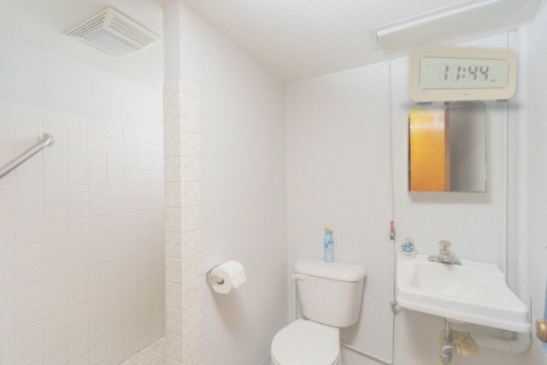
11:44
